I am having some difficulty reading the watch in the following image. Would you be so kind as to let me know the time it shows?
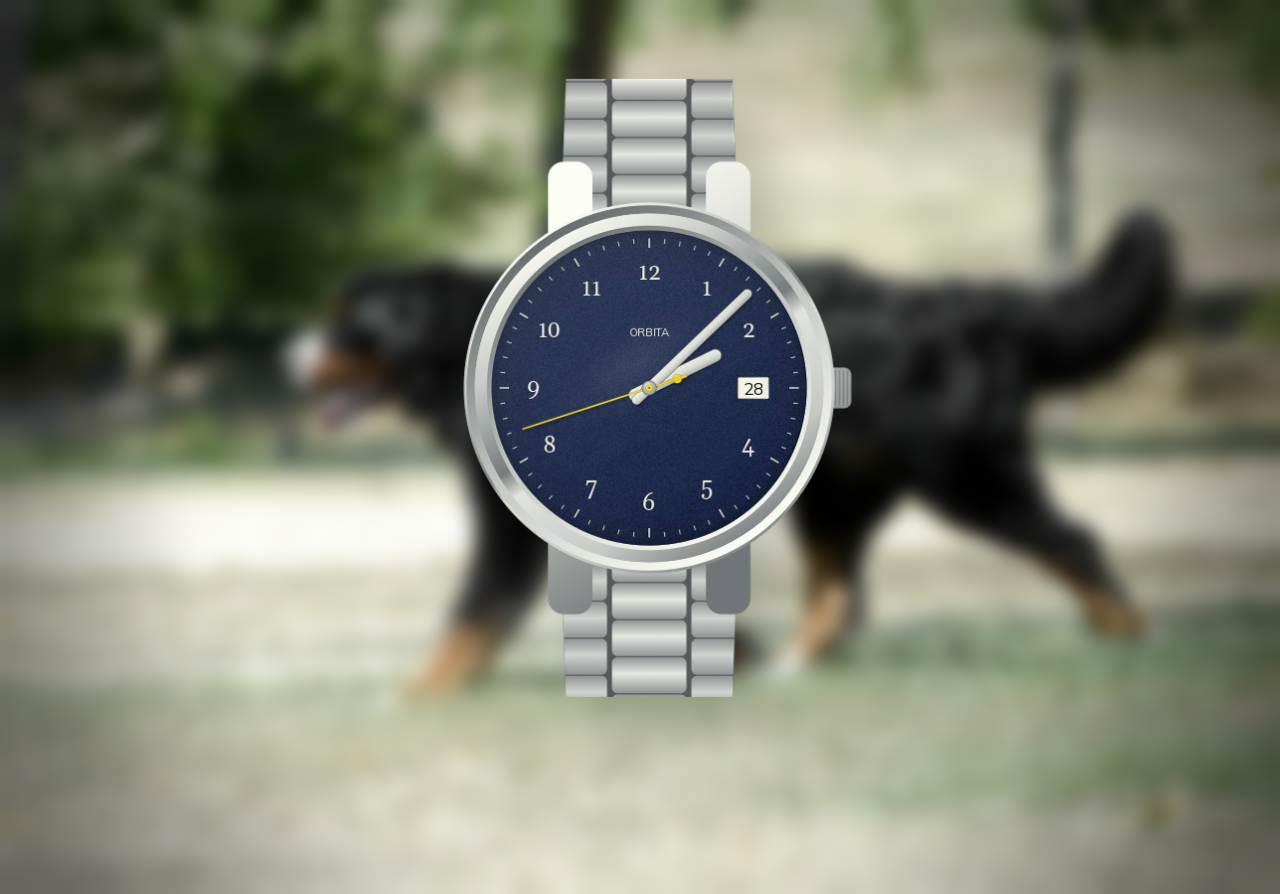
2:07:42
